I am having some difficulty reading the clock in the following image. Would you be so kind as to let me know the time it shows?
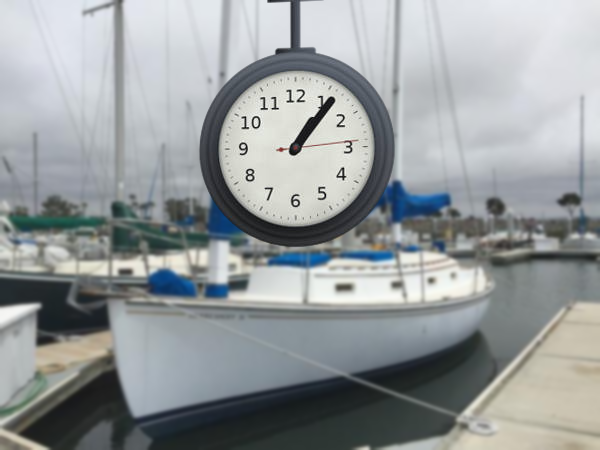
1:06:14
